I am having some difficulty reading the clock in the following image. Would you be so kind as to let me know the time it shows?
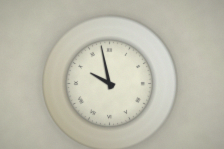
9:58
